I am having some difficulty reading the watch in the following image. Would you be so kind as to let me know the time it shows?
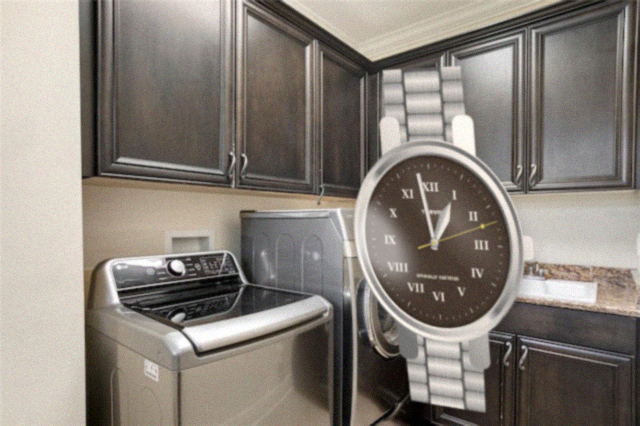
12:58:12
